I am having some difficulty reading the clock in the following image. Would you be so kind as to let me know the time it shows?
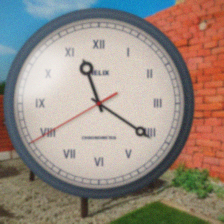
11:20:40
